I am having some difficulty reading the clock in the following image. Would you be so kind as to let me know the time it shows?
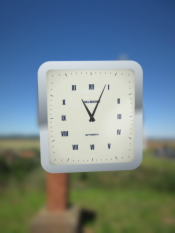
11:04
